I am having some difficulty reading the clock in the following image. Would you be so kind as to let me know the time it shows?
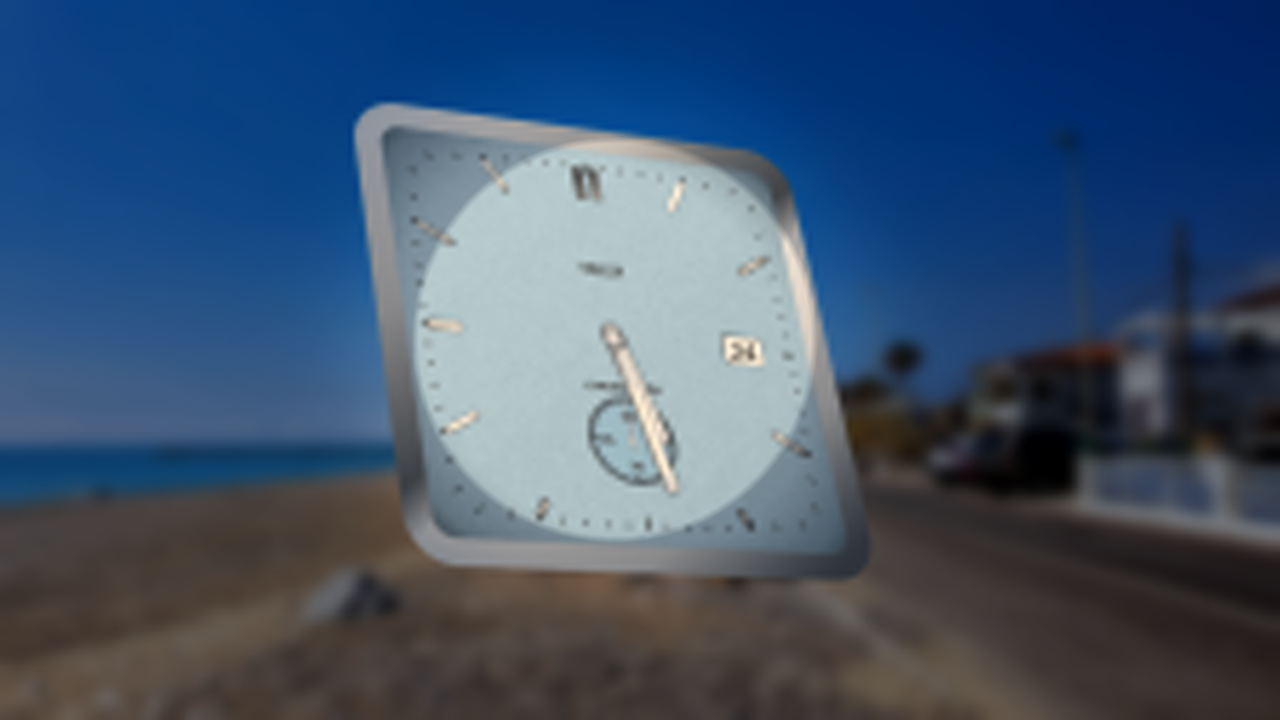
5:28
